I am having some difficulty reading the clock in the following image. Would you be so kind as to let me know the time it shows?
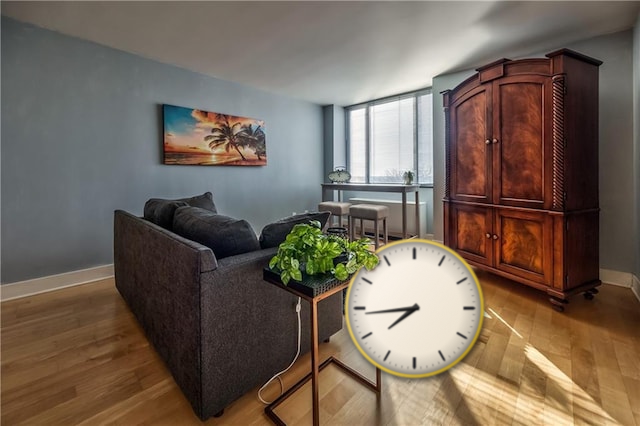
7:44
